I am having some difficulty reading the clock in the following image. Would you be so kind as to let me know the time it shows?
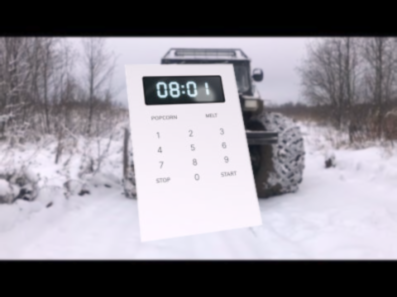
8:01
